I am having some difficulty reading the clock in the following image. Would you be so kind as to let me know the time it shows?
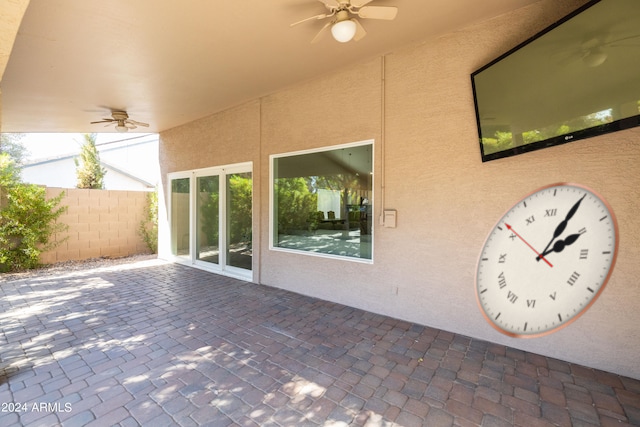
2:04:51
